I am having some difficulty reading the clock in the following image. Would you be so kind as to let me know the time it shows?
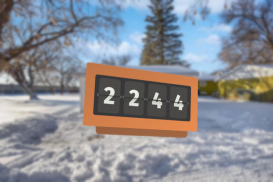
22:44
